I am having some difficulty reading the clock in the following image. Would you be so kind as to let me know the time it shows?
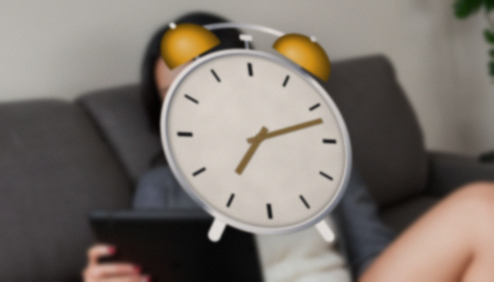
7:12
